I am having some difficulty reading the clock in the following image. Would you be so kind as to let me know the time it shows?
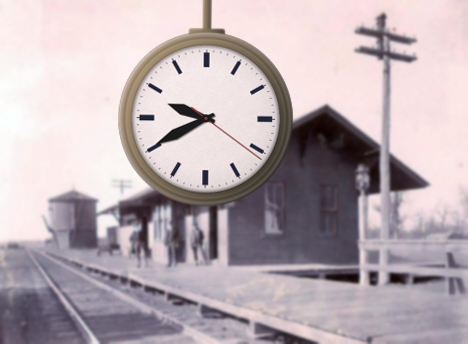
9:40:21
